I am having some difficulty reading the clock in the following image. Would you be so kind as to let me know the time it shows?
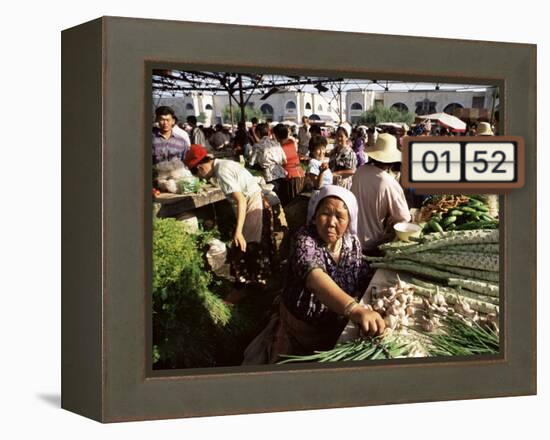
1:52
